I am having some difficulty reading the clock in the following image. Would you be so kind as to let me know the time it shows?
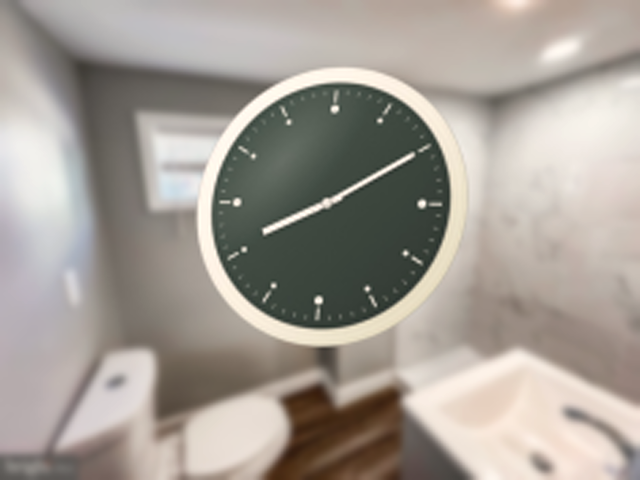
8:10
